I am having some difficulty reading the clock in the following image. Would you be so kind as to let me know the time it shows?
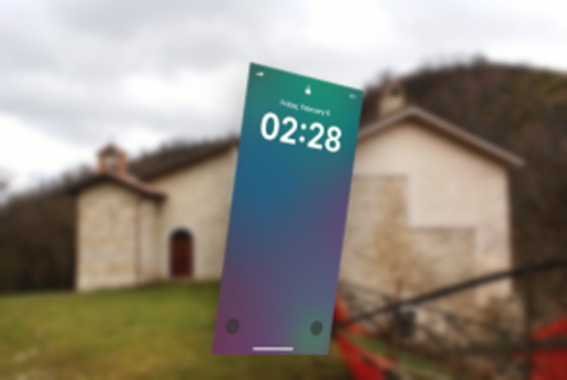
2:28
